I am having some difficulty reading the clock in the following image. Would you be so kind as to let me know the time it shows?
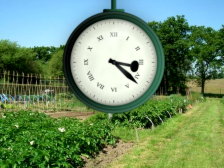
3:22
